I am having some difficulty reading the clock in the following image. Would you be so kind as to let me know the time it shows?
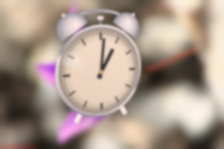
1:01
